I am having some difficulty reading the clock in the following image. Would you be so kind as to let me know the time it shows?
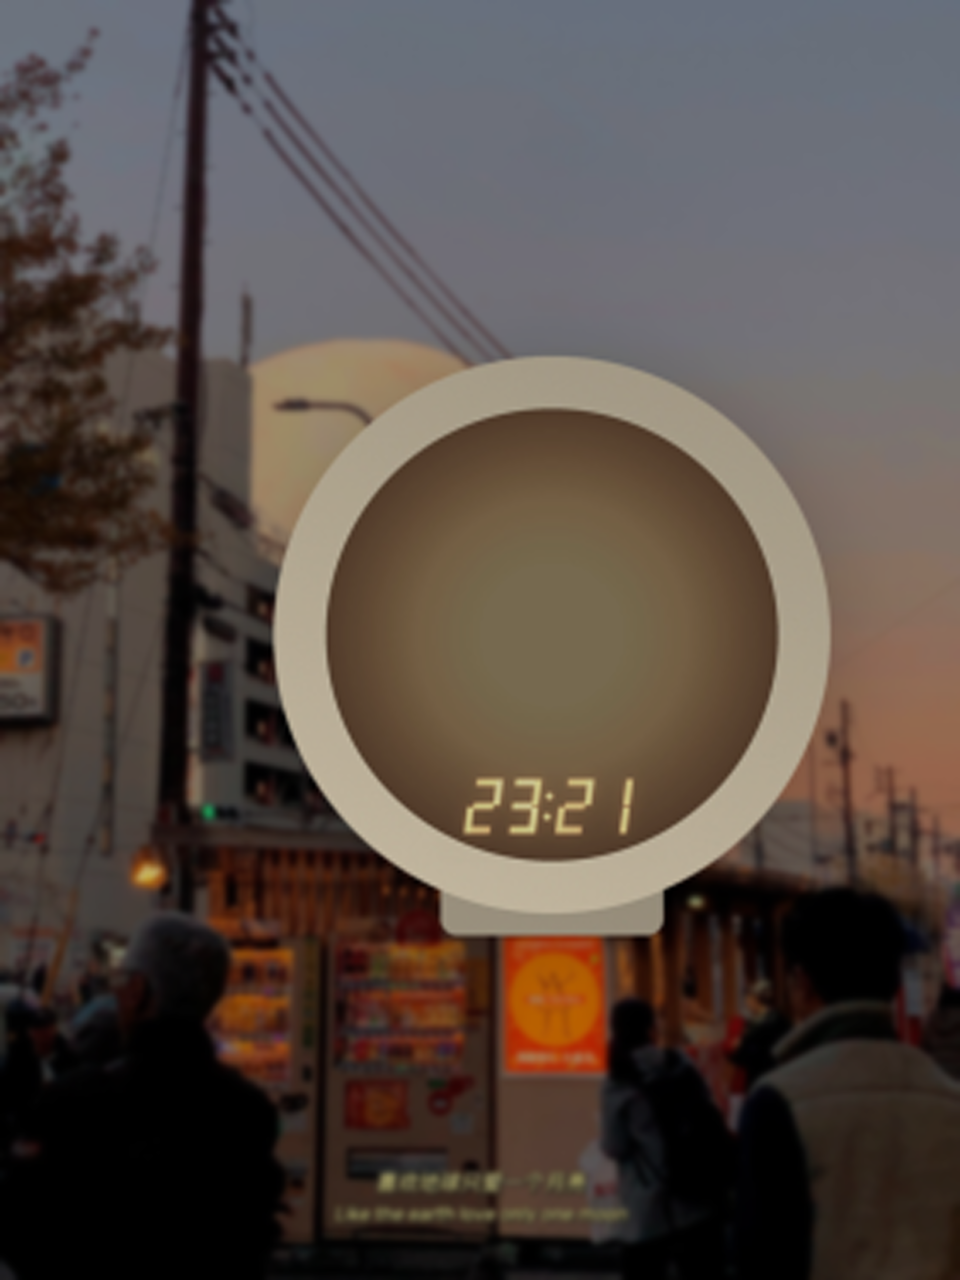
23:21
